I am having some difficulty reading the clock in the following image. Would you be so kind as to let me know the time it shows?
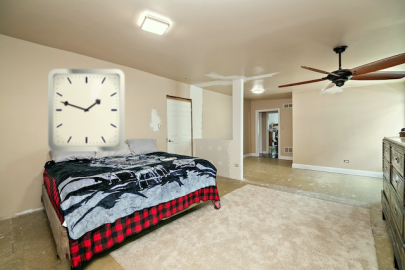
1:48
